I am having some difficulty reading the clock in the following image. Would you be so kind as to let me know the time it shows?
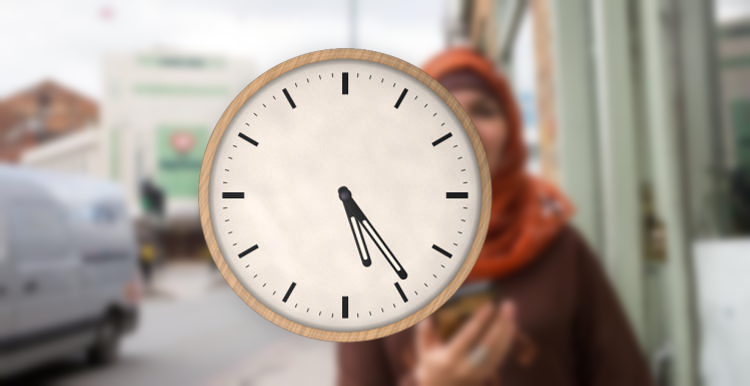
5:24
